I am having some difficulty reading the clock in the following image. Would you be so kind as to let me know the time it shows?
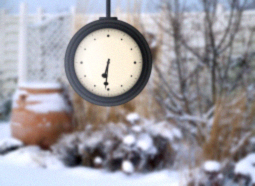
6:31
